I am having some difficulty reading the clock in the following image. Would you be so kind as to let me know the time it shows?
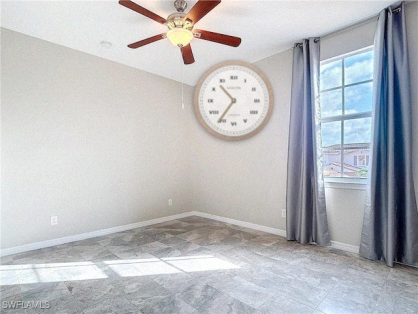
10:36
